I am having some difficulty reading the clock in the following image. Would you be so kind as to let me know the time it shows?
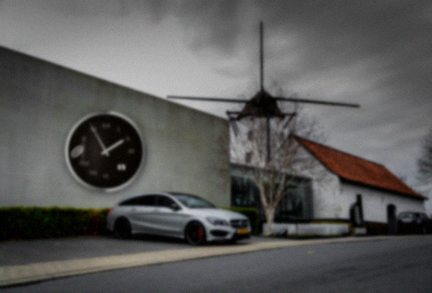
1:55
